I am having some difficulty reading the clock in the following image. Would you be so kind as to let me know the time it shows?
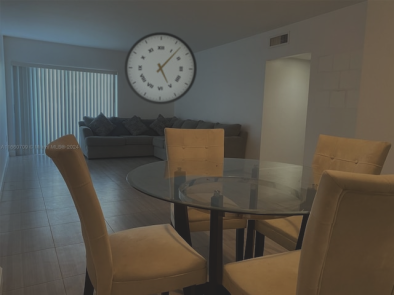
5:07
